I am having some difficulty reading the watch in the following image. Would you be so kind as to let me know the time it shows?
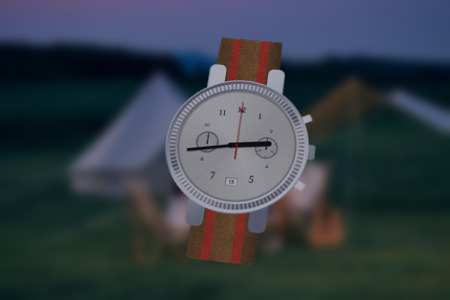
2:43
